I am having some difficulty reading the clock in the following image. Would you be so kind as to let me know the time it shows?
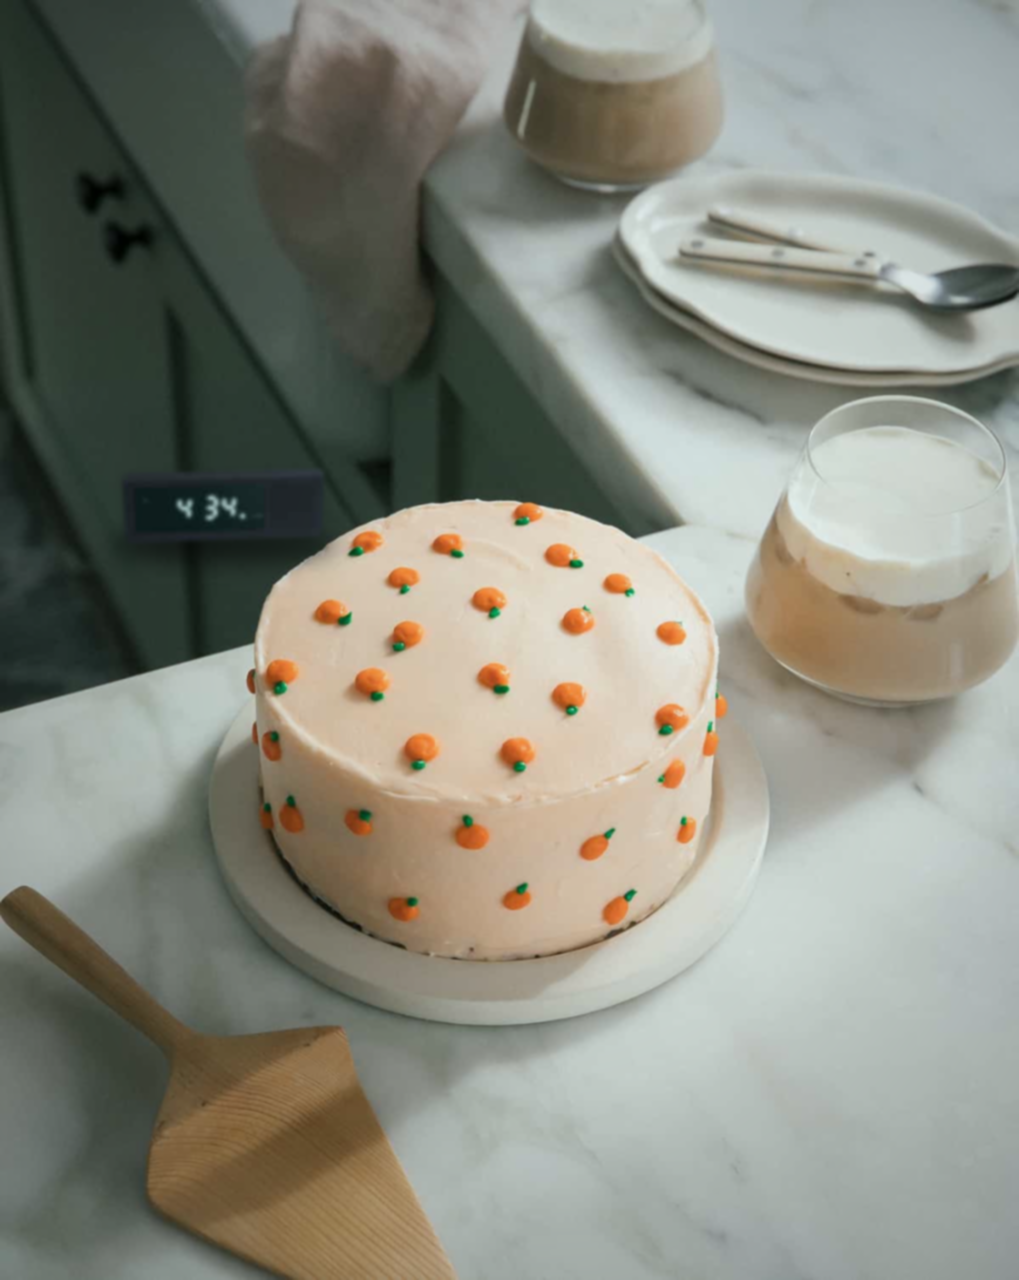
4:34
